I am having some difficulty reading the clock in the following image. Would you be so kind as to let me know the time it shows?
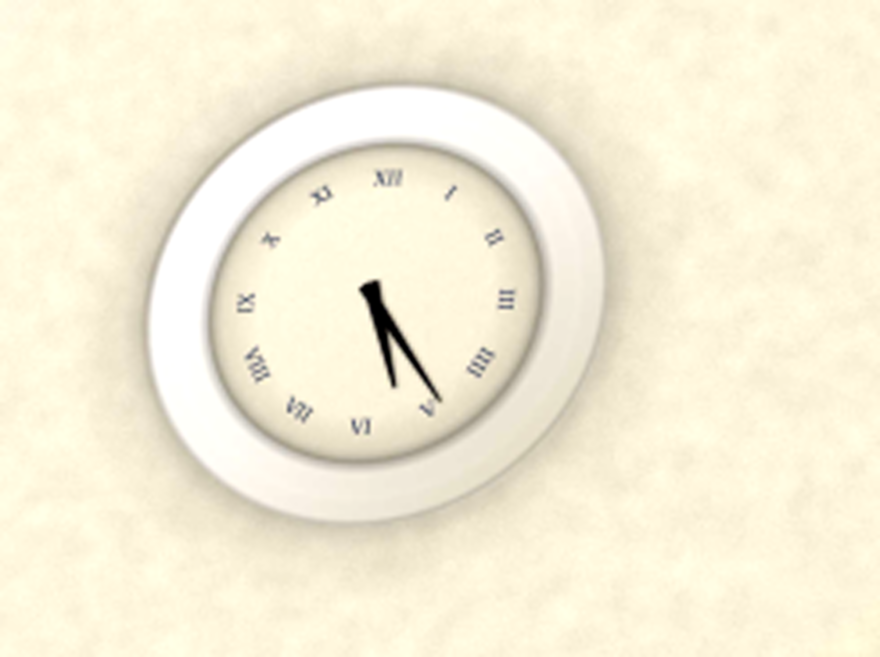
5:24
